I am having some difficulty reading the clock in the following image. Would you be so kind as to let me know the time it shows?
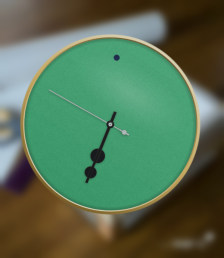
6:32:49
